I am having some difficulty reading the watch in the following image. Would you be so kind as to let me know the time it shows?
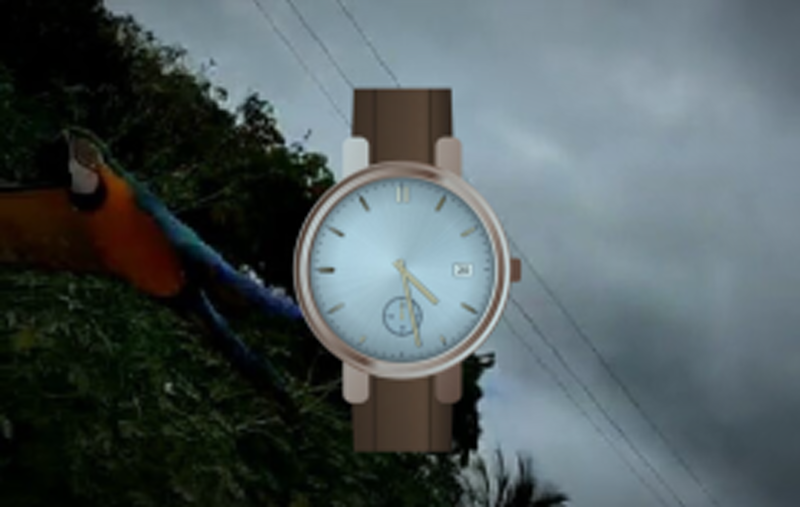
4:28
